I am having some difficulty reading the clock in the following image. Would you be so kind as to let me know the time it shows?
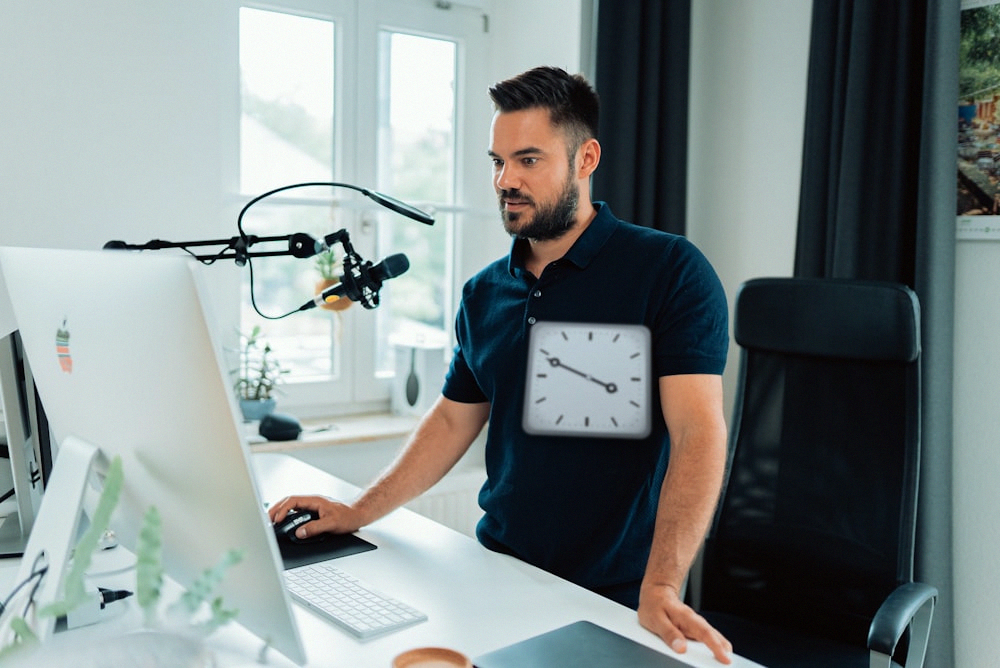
3:49
